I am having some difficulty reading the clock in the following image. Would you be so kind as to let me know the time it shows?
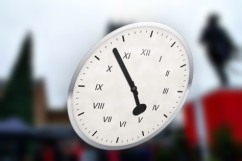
4:53
